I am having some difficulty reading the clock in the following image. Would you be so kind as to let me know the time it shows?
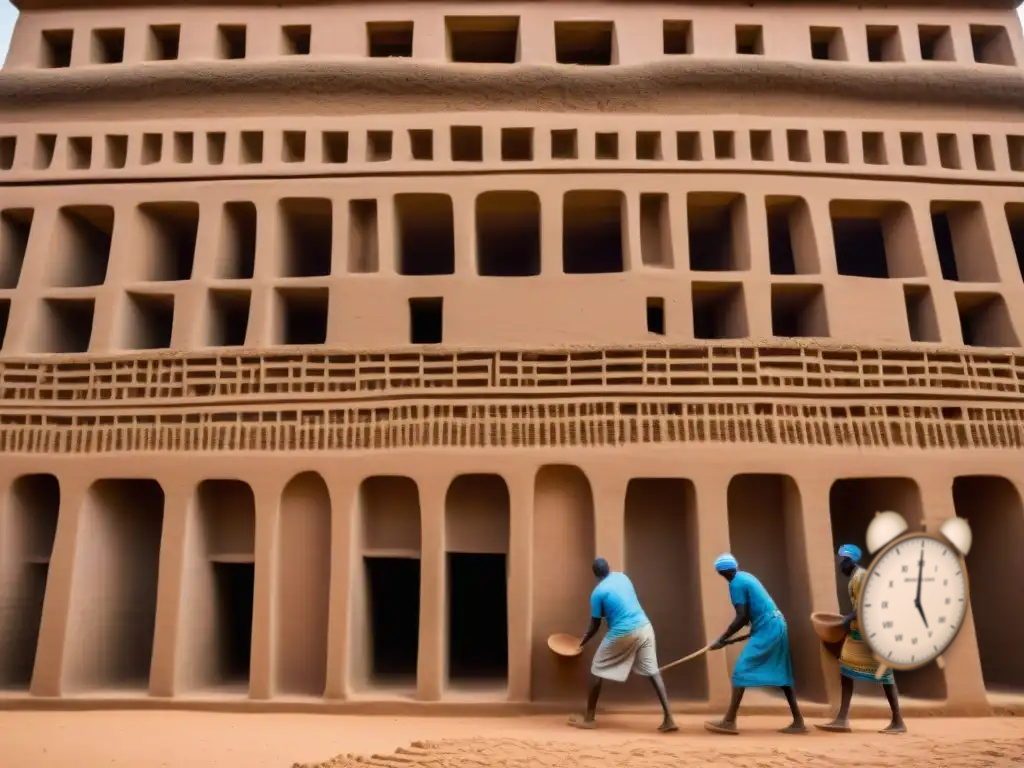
5:00
